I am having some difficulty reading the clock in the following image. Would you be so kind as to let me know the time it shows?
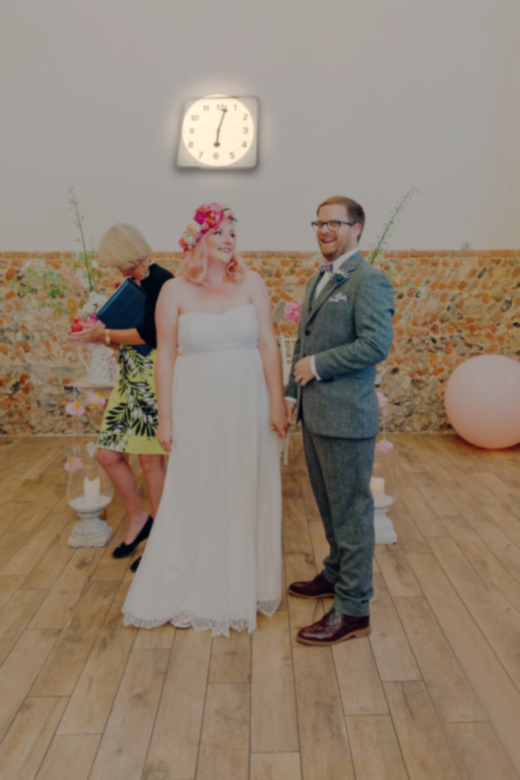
6:02
